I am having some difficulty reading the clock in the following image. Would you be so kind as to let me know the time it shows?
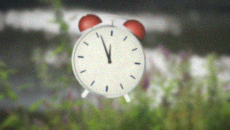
11:56
